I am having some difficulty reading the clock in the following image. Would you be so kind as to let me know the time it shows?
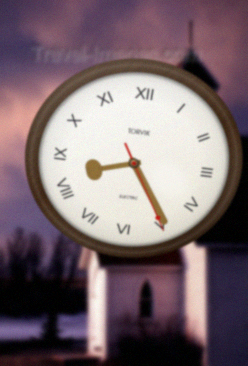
8:24:25
